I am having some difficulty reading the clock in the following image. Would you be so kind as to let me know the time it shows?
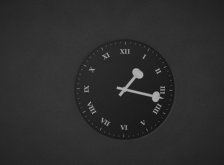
1:17
